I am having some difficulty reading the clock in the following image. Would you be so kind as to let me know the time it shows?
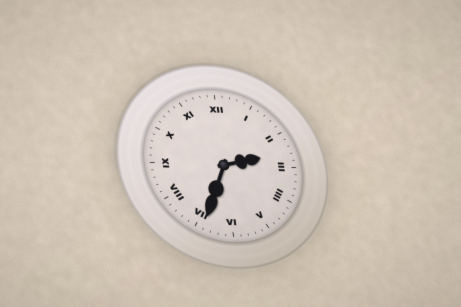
2:34
